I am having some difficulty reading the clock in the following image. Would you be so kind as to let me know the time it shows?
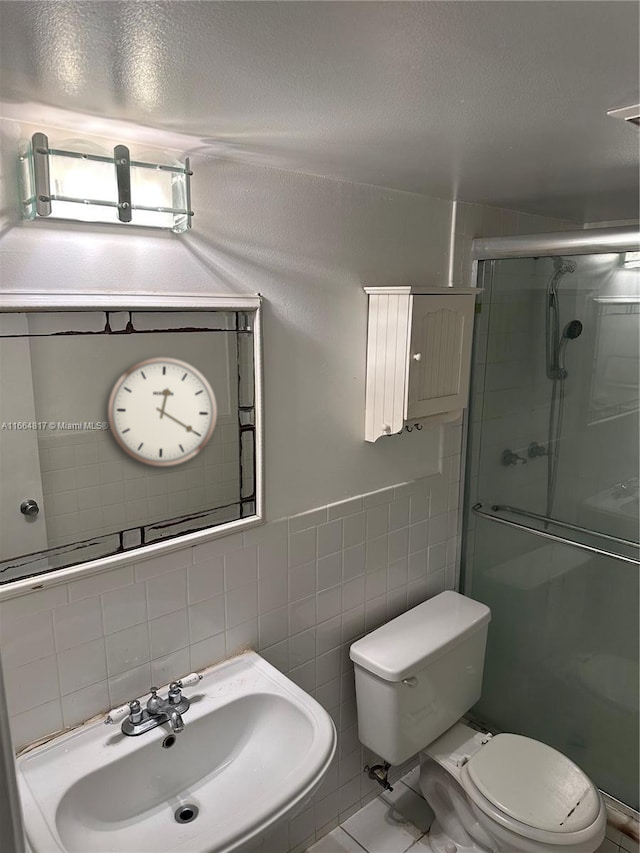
12:20
